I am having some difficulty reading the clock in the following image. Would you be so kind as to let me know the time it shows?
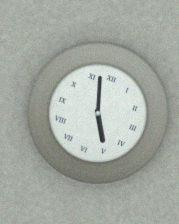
4:57
